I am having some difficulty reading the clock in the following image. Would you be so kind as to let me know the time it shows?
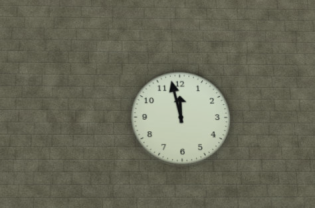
11:58
